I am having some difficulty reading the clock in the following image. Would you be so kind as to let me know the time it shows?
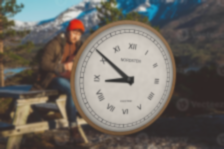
8:51
